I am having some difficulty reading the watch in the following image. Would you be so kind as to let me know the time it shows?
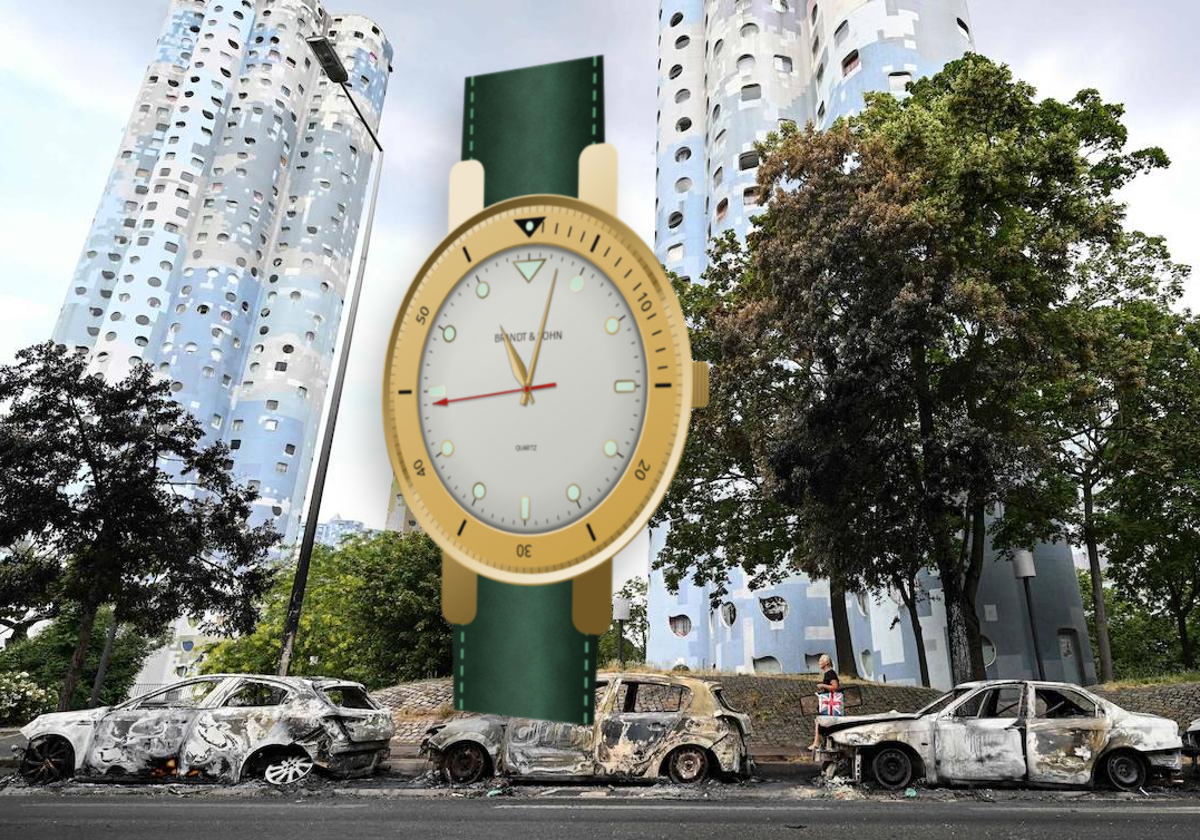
11:02:44
